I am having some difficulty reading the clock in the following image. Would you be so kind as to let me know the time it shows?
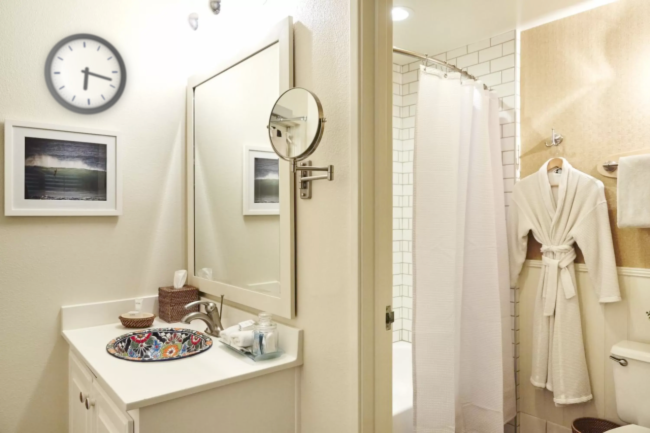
6:18
